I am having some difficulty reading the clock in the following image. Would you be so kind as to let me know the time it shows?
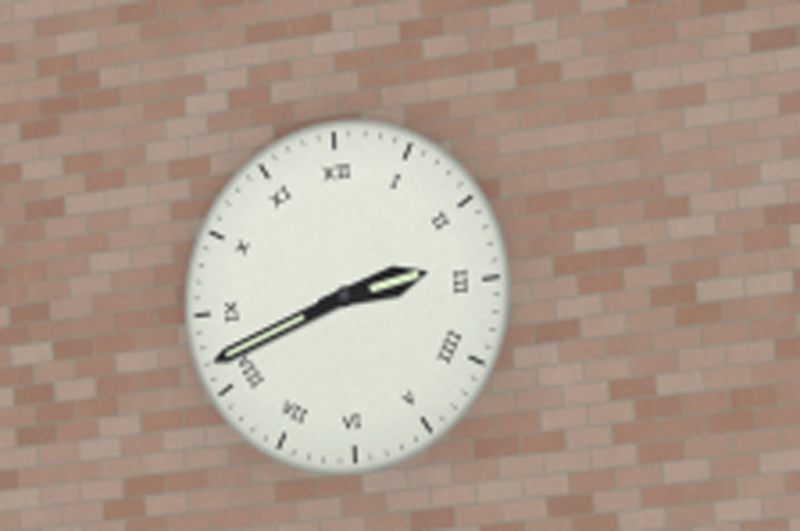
2:42
